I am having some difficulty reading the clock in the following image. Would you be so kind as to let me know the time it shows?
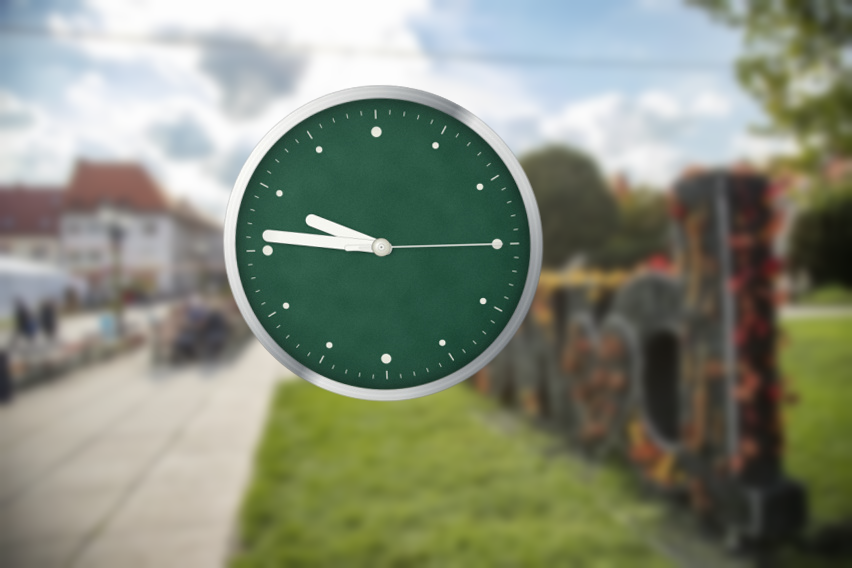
9:46:15
